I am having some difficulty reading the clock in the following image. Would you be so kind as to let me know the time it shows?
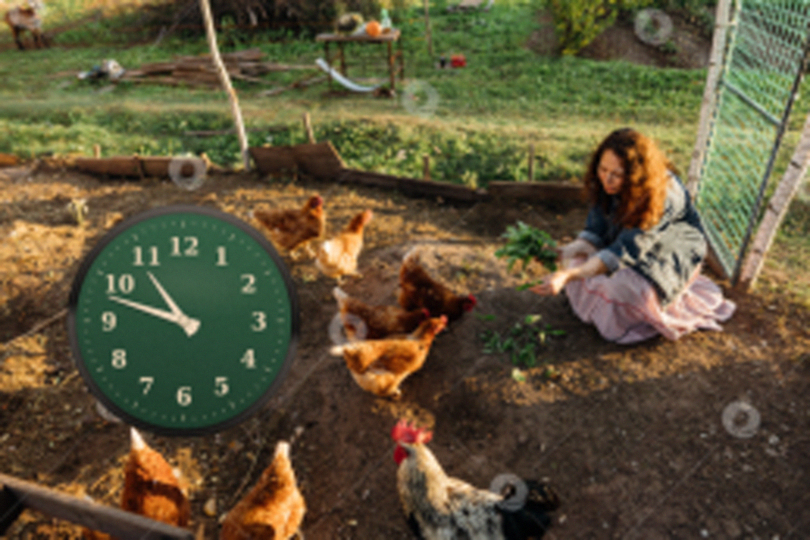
10:48
